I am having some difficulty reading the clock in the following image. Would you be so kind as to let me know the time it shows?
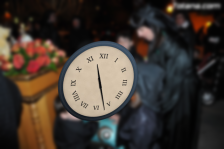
11:27
